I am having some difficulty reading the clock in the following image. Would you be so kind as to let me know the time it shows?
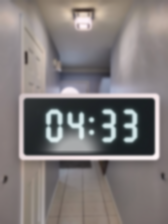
4:33
